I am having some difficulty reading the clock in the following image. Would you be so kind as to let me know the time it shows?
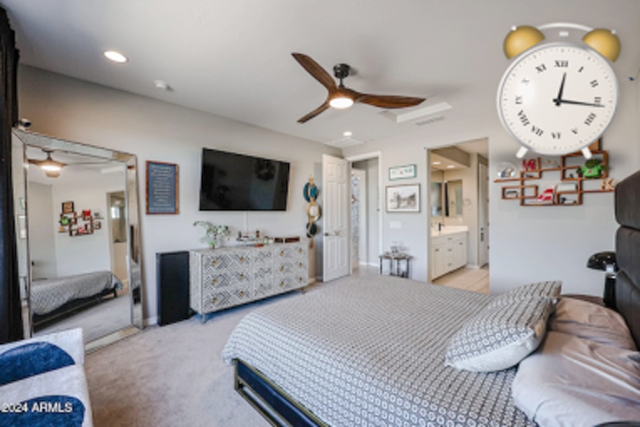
12:16
